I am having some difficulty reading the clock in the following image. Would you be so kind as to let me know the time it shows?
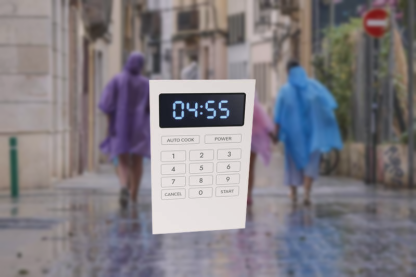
4:55
